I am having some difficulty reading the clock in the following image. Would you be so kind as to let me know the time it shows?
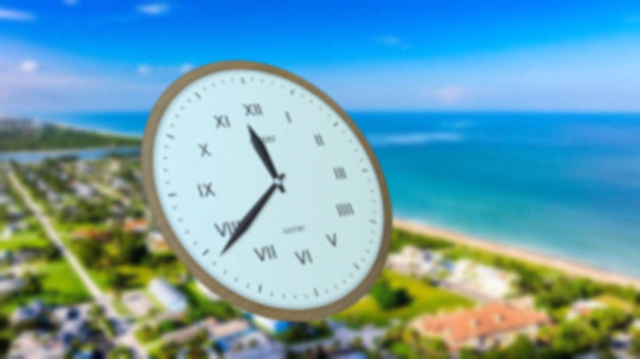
11:39
